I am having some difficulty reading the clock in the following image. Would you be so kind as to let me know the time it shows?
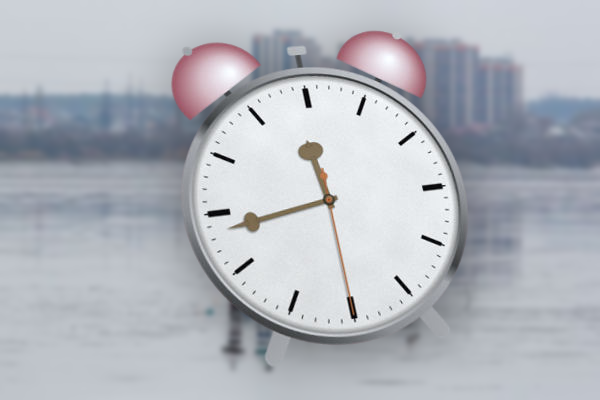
11:43:30
